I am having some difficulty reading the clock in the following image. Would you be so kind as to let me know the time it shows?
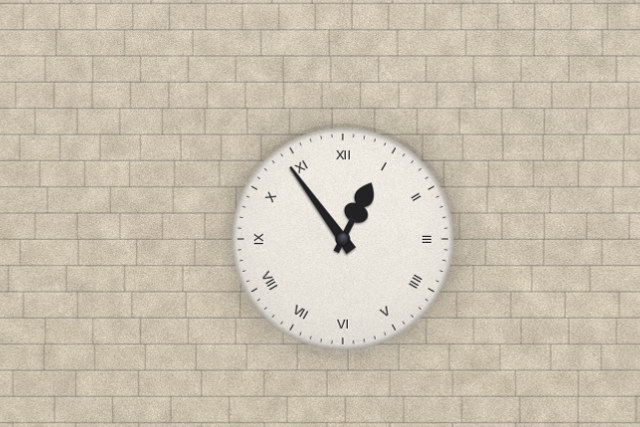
12:54
